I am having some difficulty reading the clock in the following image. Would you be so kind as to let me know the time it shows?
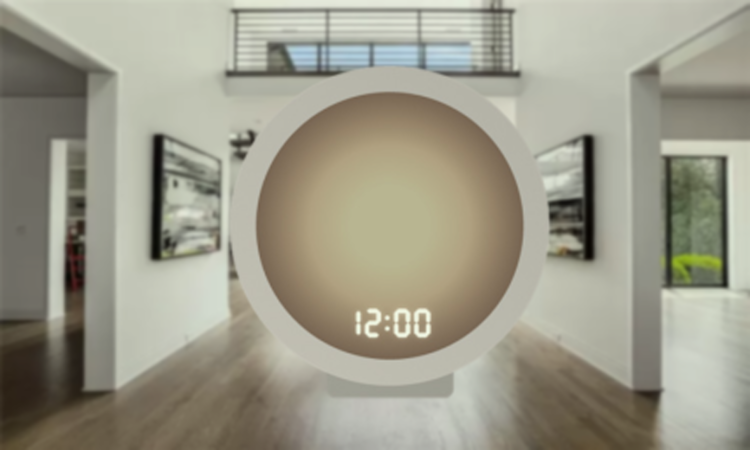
12:00
